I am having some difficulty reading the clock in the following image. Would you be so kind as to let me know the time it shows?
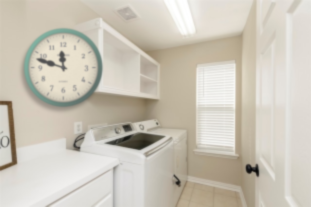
11:48
